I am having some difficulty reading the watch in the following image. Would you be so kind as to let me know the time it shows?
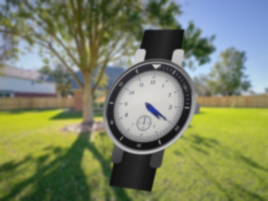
4:20
